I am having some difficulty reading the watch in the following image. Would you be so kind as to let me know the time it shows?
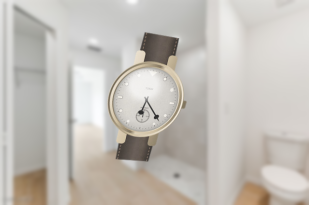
6:23
